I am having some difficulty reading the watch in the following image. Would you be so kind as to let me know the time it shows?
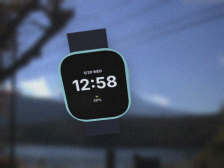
12:58
